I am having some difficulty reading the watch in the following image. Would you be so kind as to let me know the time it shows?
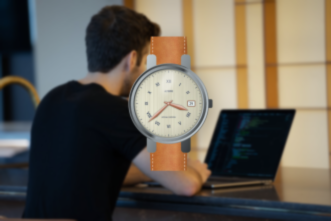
3:38
